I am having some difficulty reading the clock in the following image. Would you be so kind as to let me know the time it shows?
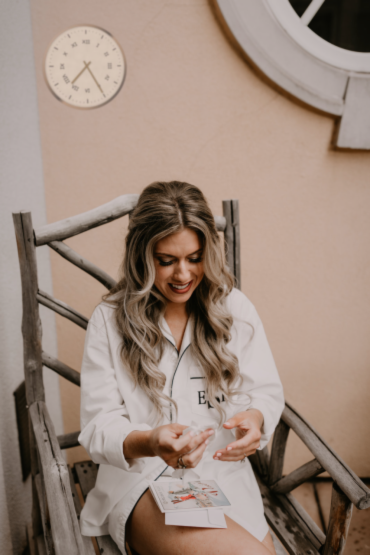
7:25
